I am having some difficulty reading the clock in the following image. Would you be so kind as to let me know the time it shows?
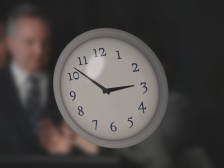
2:52
